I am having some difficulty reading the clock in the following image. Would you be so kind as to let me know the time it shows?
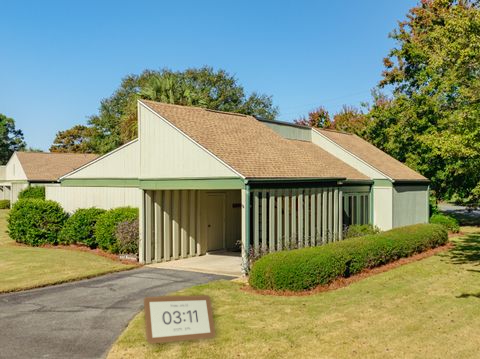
3:11
